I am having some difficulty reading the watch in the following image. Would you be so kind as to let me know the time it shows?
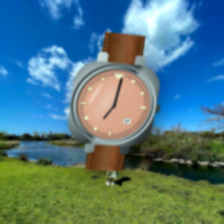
7:01
